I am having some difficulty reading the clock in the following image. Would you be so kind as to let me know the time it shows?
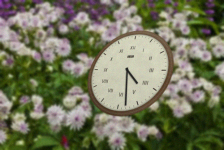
4:28
